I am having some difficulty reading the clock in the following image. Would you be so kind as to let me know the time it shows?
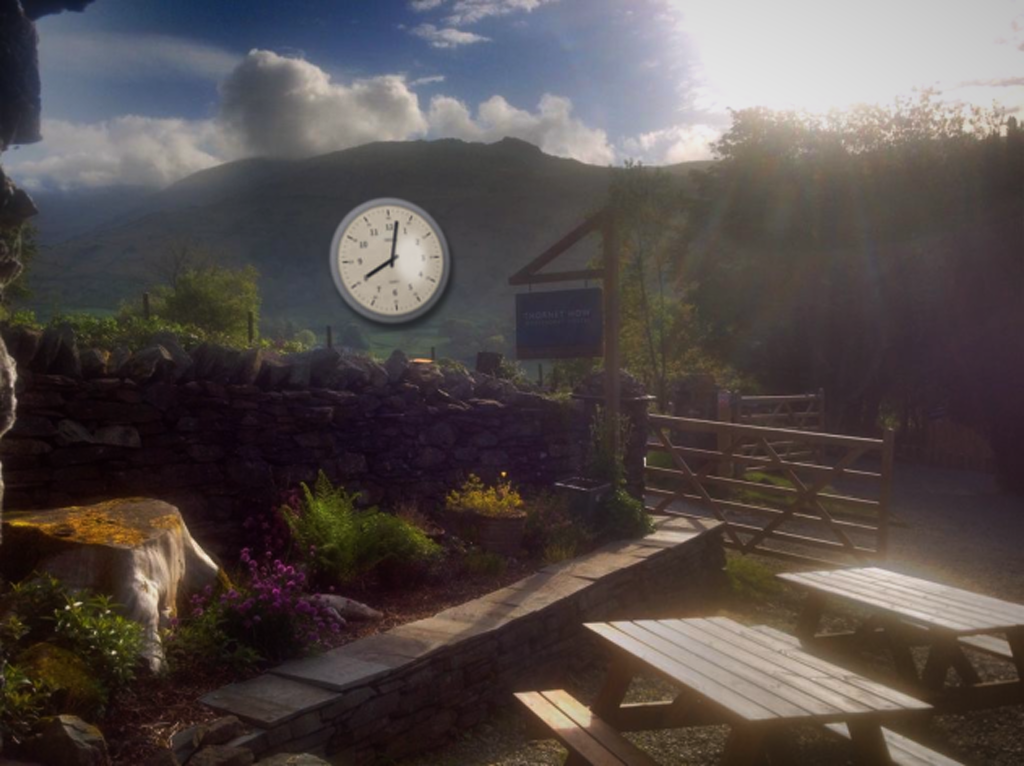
8:02
